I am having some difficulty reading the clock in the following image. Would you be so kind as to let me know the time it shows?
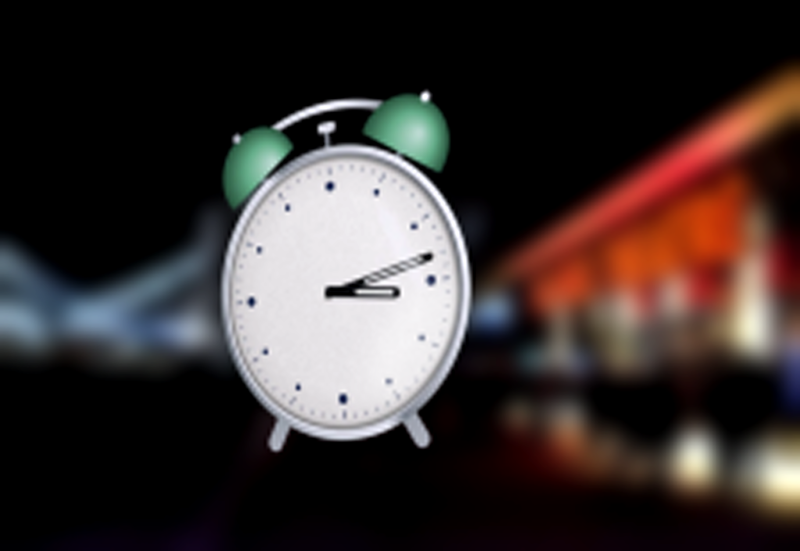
3:13
